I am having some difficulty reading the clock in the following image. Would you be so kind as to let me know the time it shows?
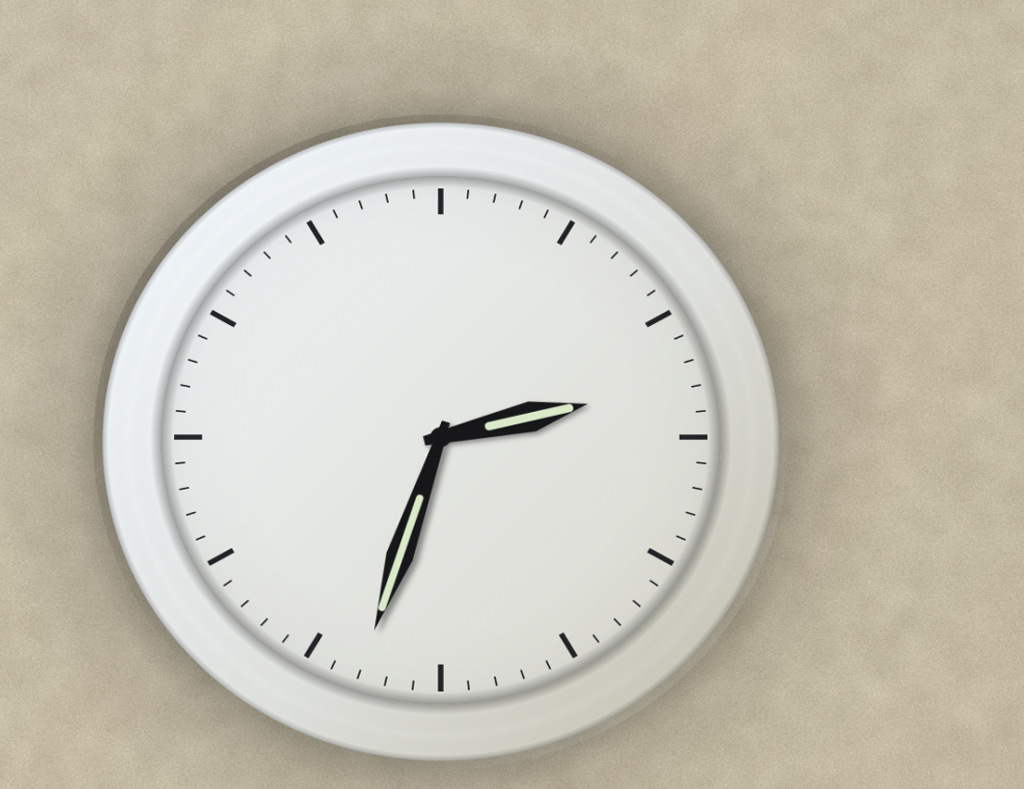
2:33
